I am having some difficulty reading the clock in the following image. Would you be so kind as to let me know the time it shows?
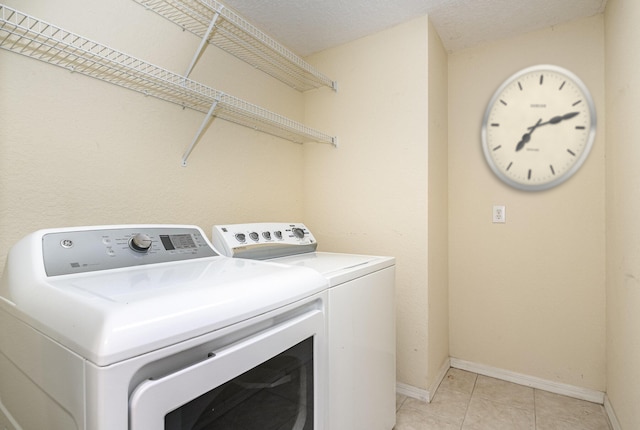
7:12
